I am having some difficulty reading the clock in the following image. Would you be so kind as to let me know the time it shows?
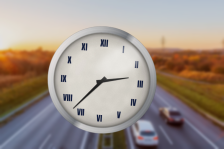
2:37
